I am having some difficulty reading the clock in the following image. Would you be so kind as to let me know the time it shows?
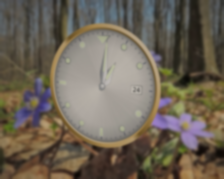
1:01
